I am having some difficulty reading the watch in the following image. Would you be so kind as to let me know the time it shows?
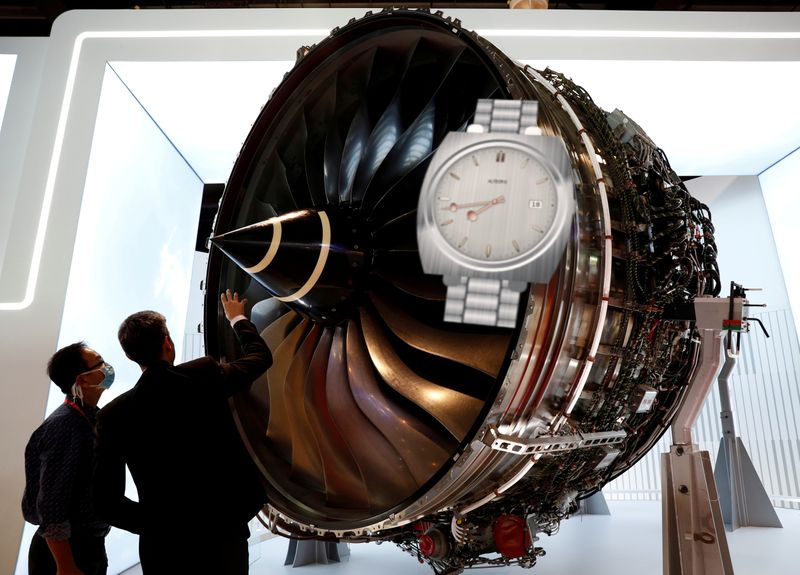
7:43
